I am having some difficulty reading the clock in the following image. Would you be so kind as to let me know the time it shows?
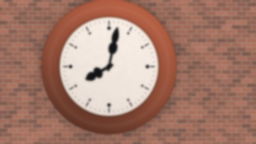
8:02
